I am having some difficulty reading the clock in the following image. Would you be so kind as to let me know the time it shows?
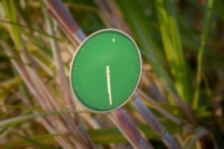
5:27
